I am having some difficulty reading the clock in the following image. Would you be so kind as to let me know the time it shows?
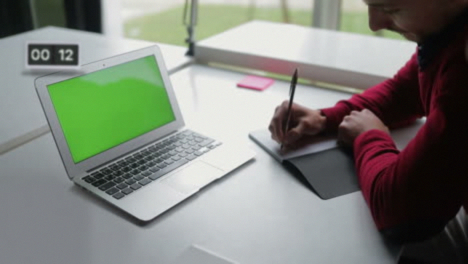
0:12
